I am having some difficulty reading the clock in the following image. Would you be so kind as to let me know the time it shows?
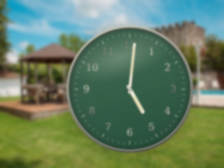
5:01
